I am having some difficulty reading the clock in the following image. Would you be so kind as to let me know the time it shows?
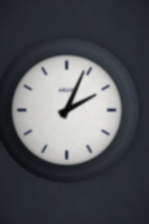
2:04
